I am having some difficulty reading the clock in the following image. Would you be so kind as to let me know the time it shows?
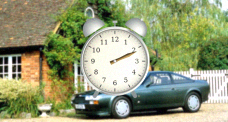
2:11
